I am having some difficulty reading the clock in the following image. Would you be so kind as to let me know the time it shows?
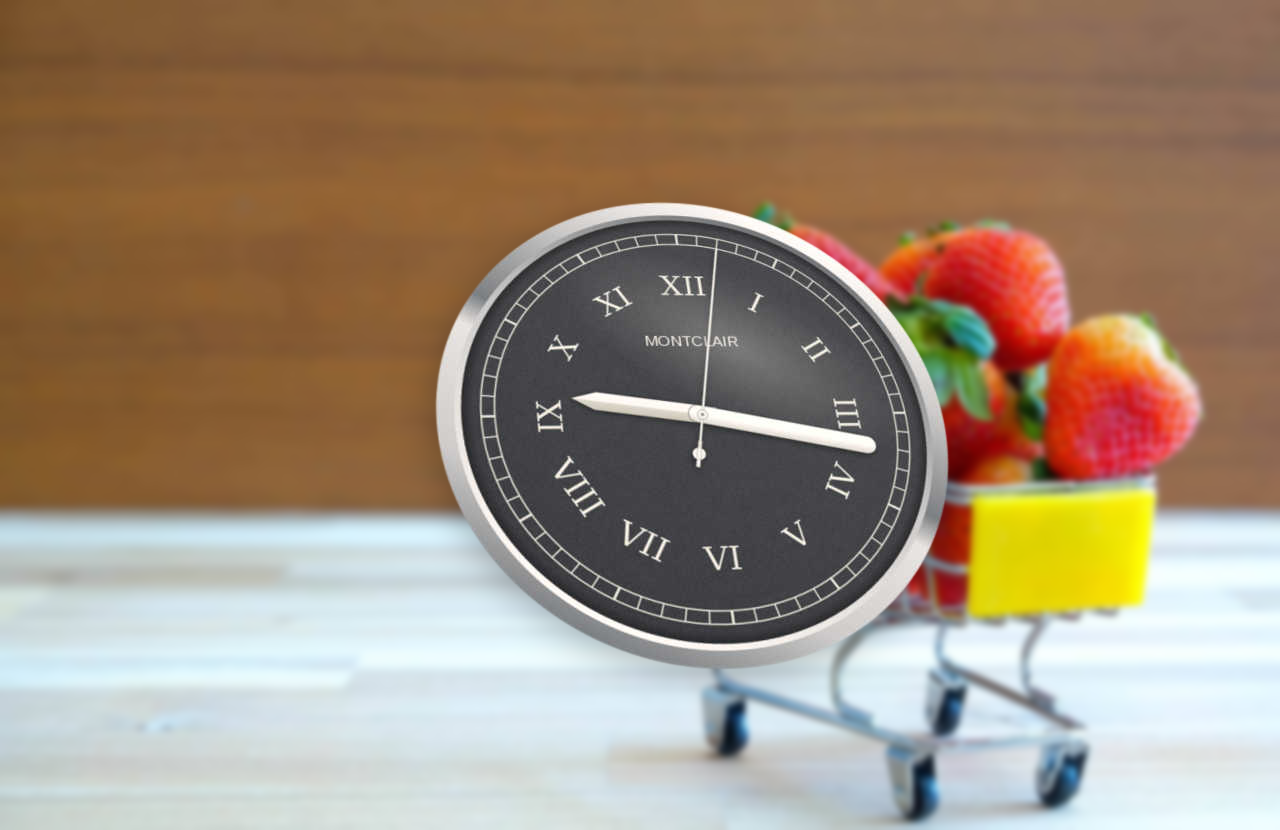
9:17:02
